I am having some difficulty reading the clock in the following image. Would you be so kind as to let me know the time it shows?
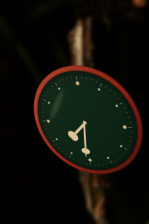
7:31
